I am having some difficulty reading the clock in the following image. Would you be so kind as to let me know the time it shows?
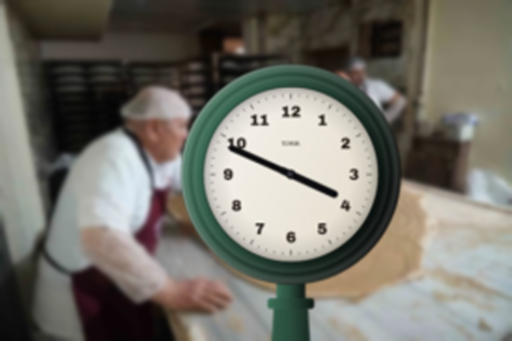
3:49
